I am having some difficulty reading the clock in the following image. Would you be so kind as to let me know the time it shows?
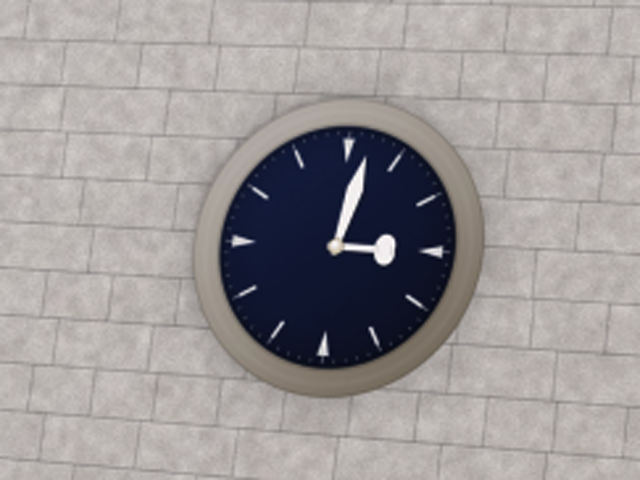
3:02
